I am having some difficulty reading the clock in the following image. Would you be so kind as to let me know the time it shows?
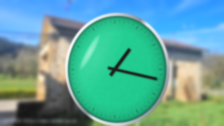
1:17
